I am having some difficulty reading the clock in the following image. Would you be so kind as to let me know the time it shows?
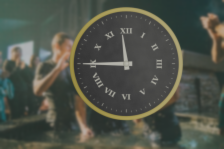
11:45
